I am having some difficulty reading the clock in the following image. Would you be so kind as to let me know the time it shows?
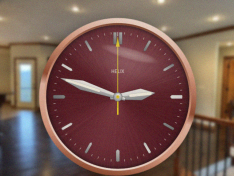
2:48:00
